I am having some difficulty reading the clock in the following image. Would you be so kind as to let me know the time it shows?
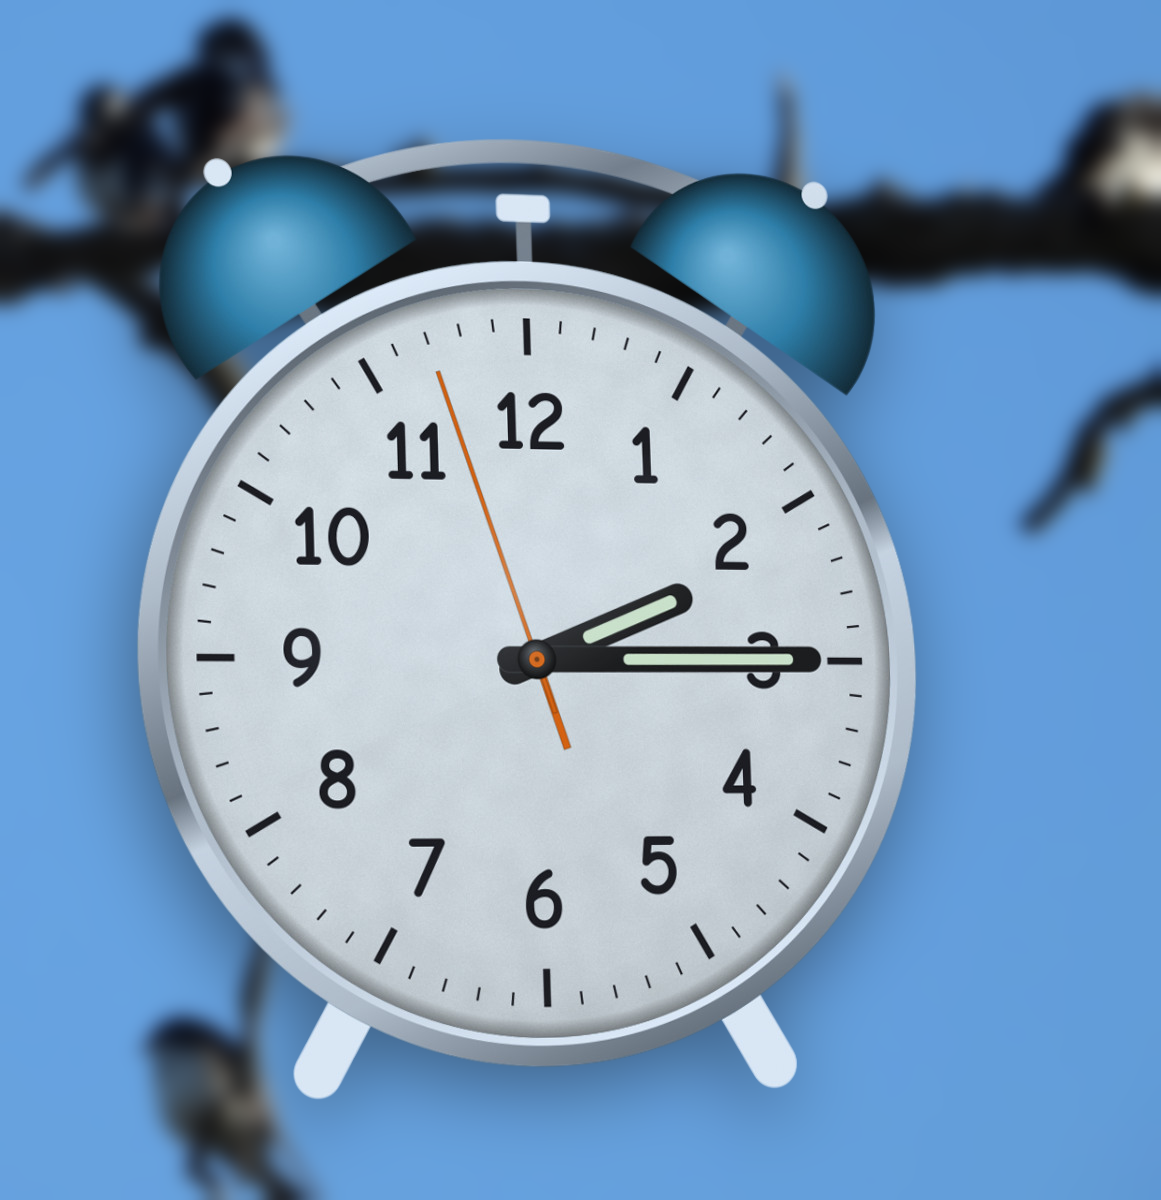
2:14:57
